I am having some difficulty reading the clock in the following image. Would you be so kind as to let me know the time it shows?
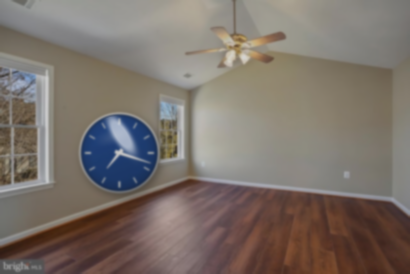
7:18
